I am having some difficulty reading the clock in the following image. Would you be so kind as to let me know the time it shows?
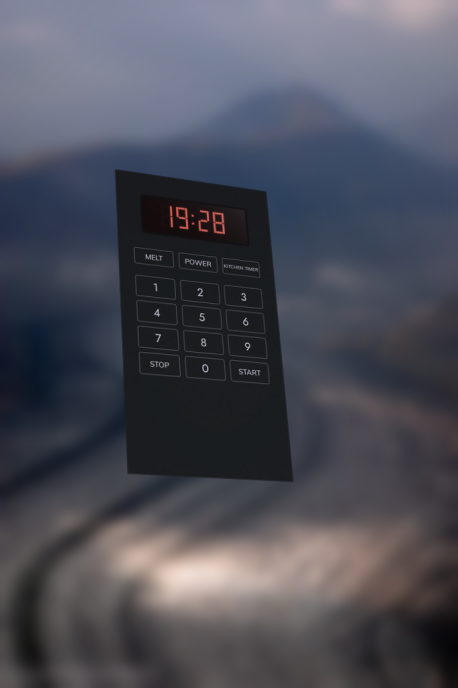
19:28
